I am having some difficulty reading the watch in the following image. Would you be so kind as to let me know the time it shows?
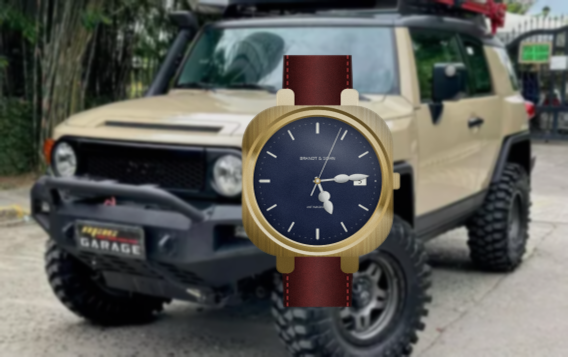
5:14:04
